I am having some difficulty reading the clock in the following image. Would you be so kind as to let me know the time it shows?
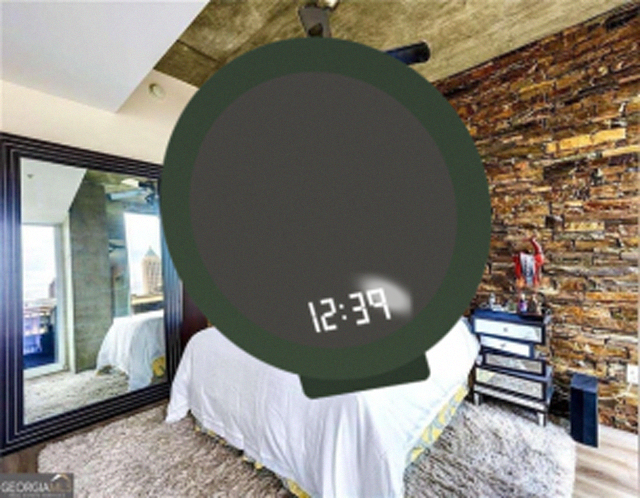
12:39
